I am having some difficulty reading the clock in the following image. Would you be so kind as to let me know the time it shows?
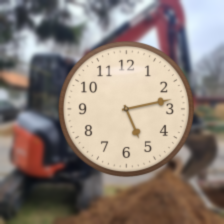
5:13
